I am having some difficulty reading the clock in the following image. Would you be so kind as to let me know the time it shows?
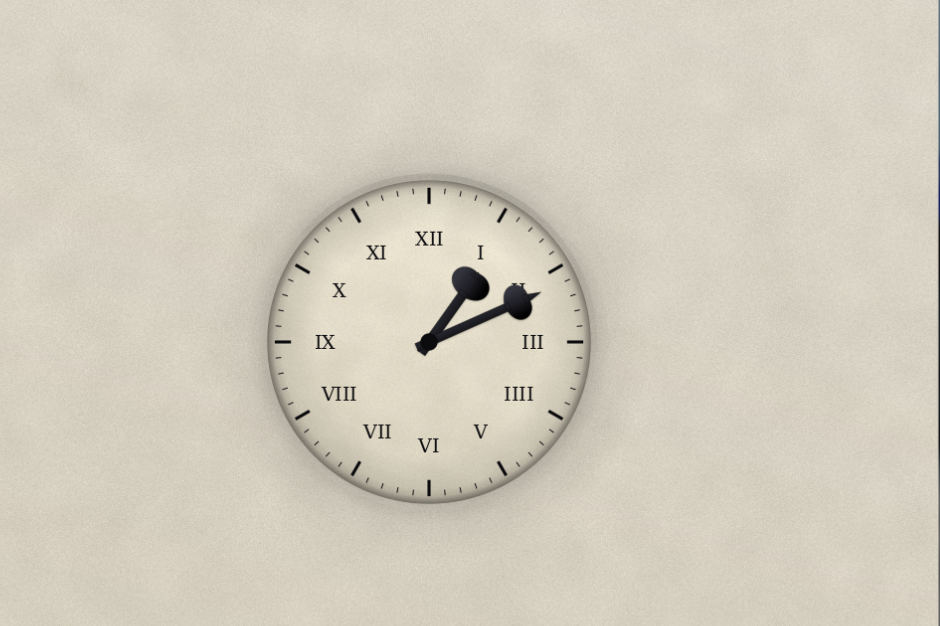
1:11
